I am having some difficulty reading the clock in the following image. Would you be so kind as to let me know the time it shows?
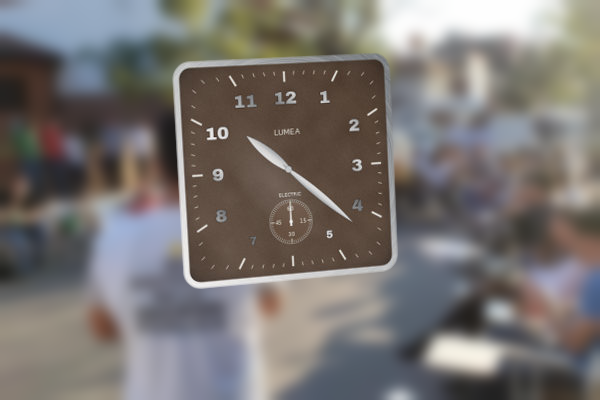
10:22
